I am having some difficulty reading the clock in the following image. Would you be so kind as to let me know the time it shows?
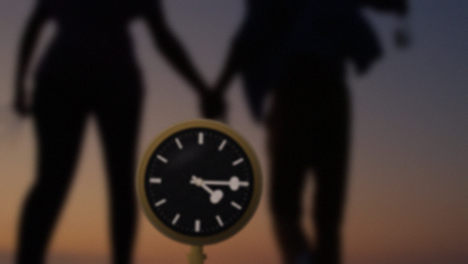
4:15
